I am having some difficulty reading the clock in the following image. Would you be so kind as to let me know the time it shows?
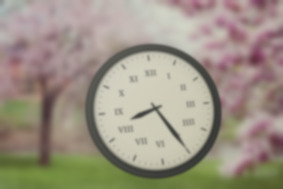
8:25
